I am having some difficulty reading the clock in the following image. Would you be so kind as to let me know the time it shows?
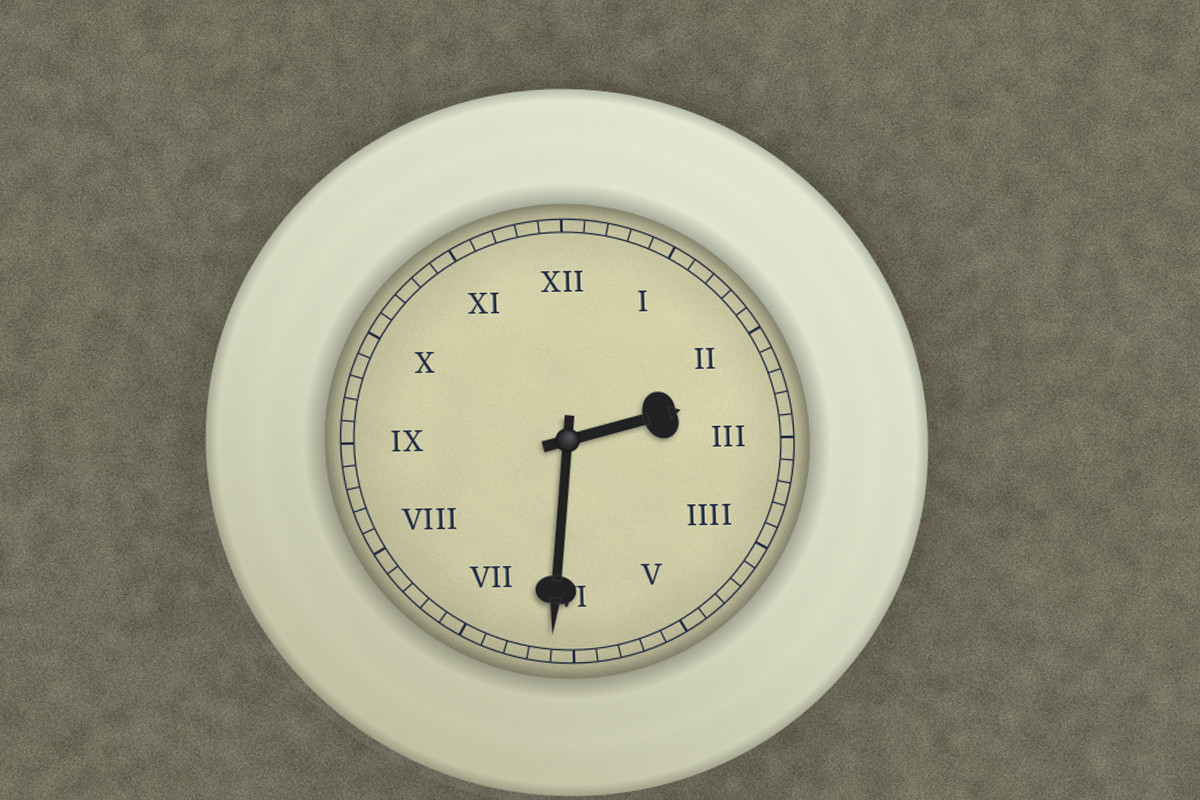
2:31
